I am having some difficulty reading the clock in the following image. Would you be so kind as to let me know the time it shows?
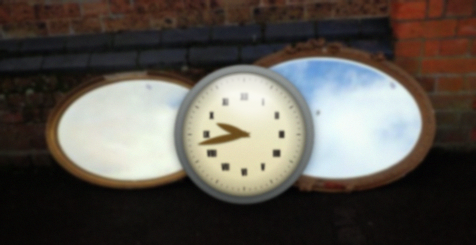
9:43
